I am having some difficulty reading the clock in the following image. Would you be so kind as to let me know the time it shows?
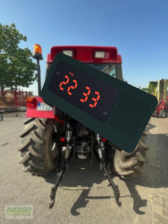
22:33
